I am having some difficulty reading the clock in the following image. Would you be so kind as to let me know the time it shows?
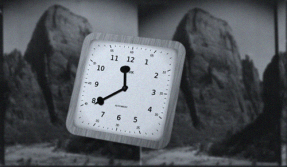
11:39
